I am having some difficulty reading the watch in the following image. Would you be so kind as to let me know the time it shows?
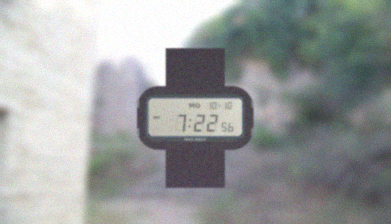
7:22
